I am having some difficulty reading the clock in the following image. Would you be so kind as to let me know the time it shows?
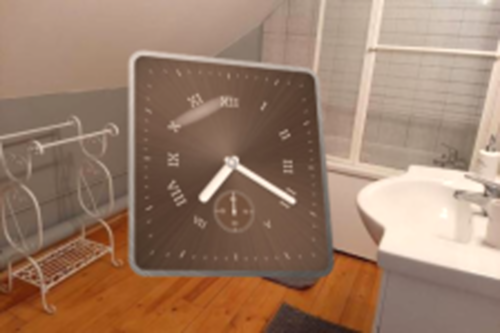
7:20
